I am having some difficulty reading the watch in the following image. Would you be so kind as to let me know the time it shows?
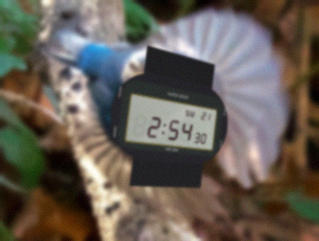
2:54
